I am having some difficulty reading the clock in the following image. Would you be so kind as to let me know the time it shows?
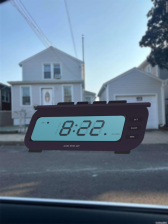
8:22
